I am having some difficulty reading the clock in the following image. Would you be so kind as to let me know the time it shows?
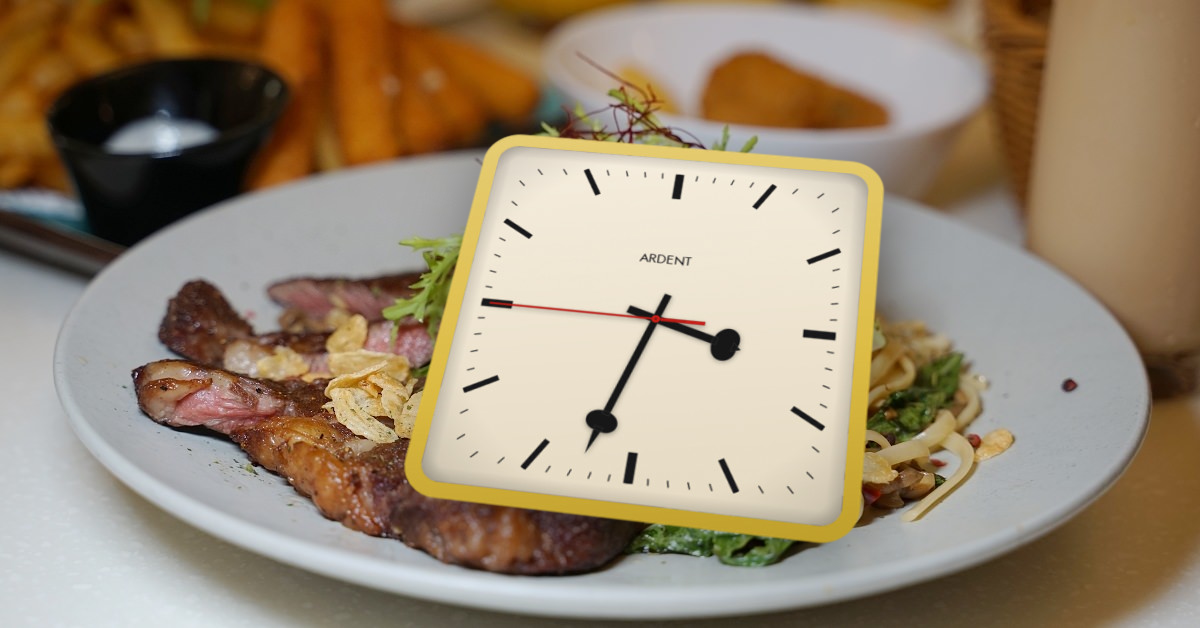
3:32:45
